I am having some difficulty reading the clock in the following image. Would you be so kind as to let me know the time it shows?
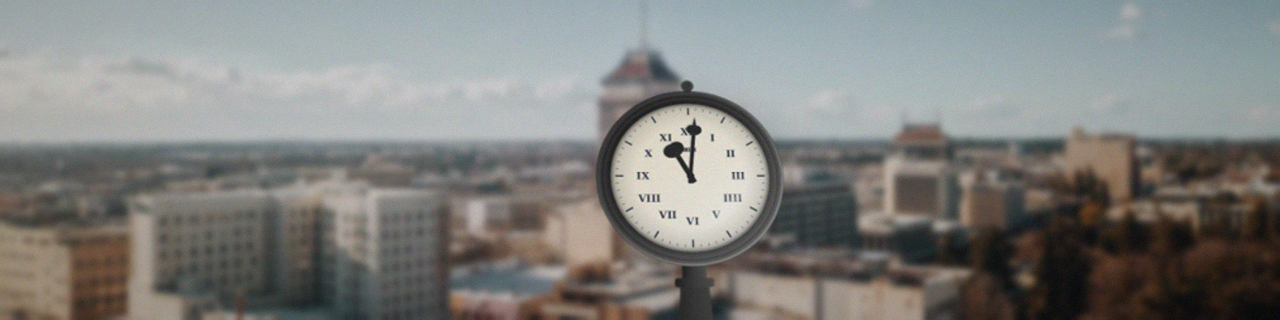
11:01
